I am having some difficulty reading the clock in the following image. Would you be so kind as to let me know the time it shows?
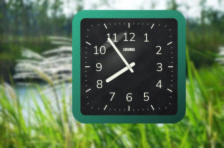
7:54
